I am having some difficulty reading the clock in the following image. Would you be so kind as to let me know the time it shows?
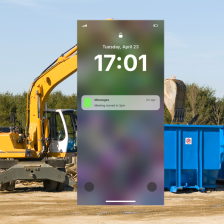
17:01
